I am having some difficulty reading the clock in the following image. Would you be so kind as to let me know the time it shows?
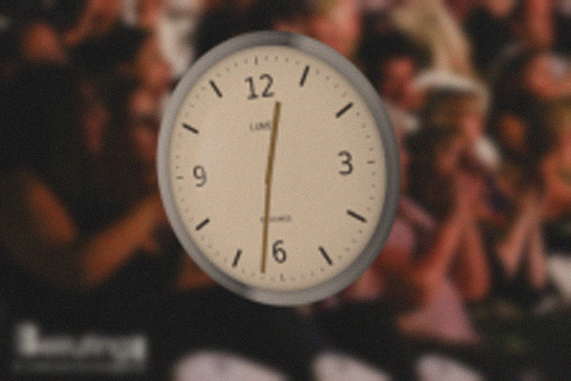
12:32
